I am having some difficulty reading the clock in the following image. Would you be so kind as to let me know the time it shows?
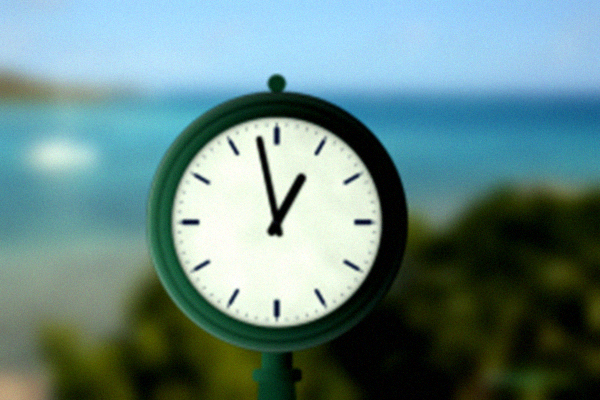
12:58
